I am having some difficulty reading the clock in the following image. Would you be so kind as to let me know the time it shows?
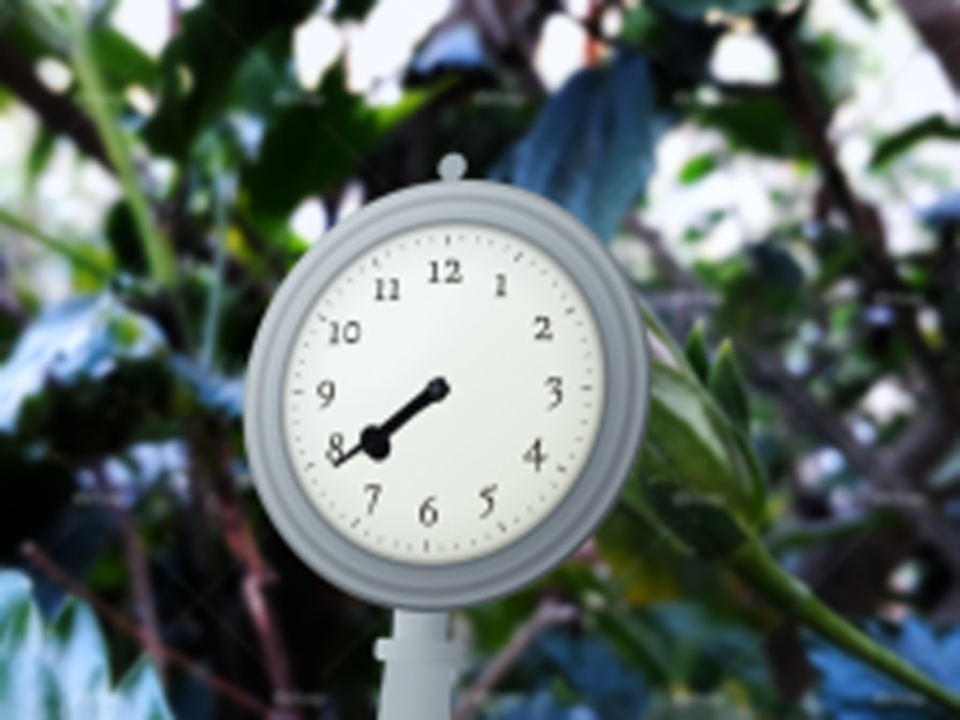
7:39
